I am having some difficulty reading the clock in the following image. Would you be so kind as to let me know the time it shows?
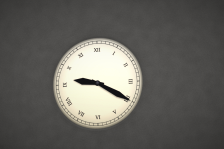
9:20
